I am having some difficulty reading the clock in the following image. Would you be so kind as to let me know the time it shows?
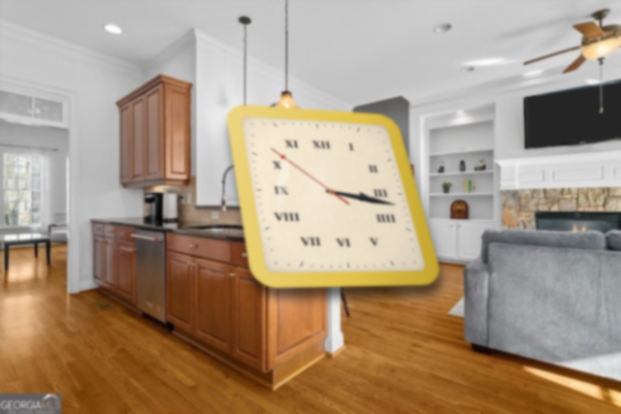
3:16:52
